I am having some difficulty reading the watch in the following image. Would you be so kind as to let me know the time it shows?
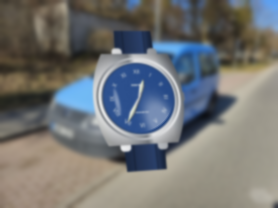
12:35
